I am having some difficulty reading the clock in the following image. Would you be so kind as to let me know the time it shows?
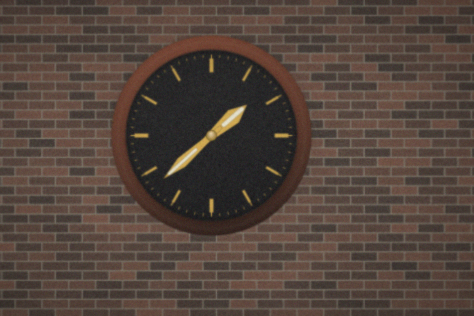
1:38
